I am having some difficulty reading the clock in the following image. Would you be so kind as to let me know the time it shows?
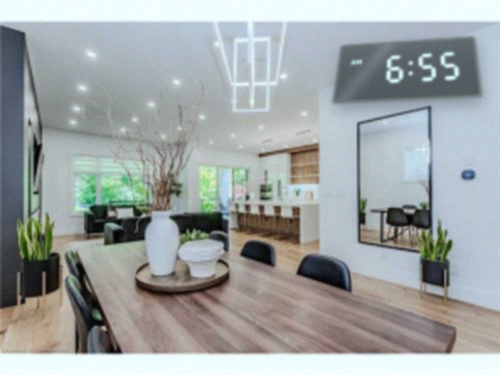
6:55
